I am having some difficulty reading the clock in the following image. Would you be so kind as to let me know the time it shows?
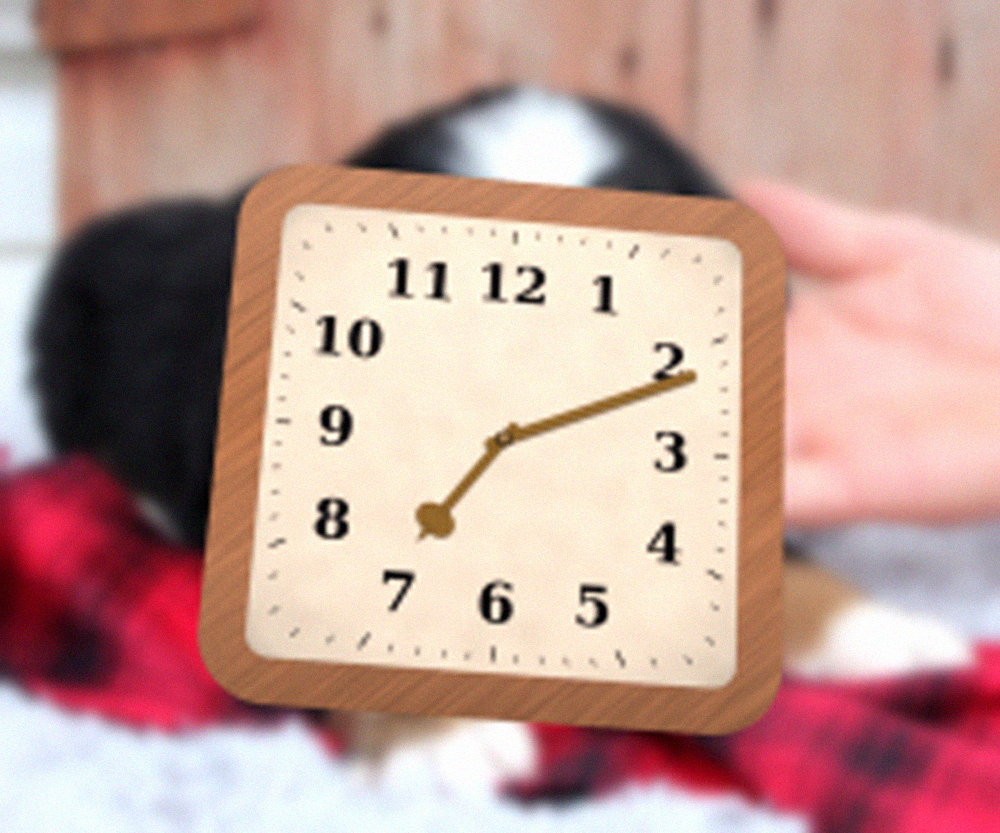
7:11
